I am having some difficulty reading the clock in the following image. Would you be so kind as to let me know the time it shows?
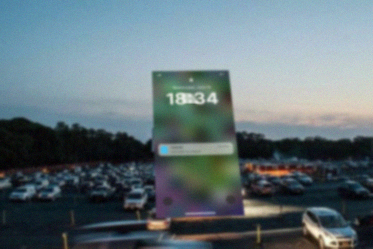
18:34
